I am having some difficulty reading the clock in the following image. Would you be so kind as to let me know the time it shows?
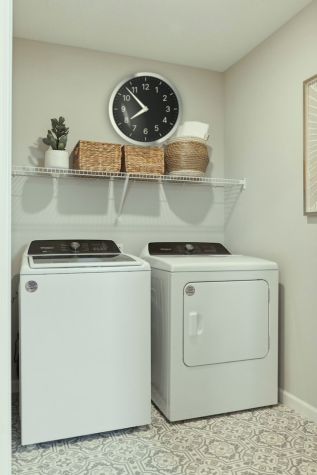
7:53
